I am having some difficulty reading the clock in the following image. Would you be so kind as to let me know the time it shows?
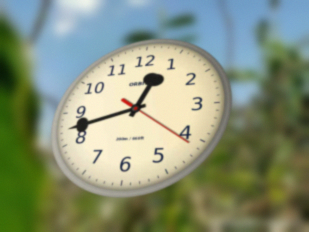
12:42:21
